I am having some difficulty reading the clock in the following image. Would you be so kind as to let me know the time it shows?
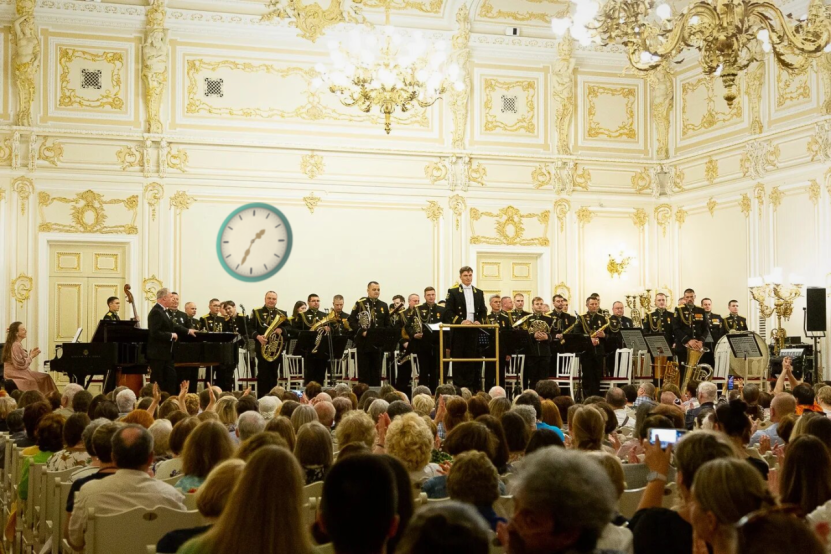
1:34
